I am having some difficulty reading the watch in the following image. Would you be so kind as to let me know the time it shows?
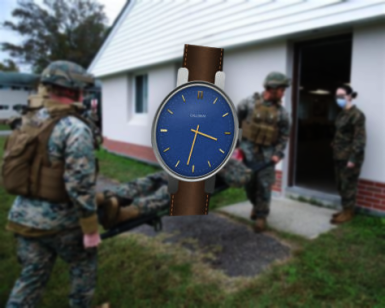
3:32
